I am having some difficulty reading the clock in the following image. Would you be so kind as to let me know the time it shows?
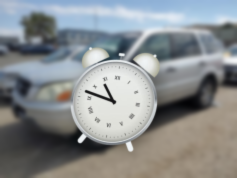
10:47
